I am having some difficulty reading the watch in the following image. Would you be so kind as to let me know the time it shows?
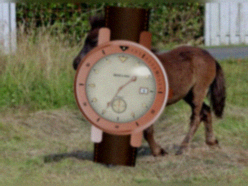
1:35
